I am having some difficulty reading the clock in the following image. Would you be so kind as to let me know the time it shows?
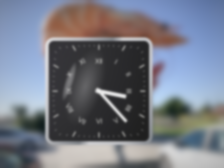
3:23
